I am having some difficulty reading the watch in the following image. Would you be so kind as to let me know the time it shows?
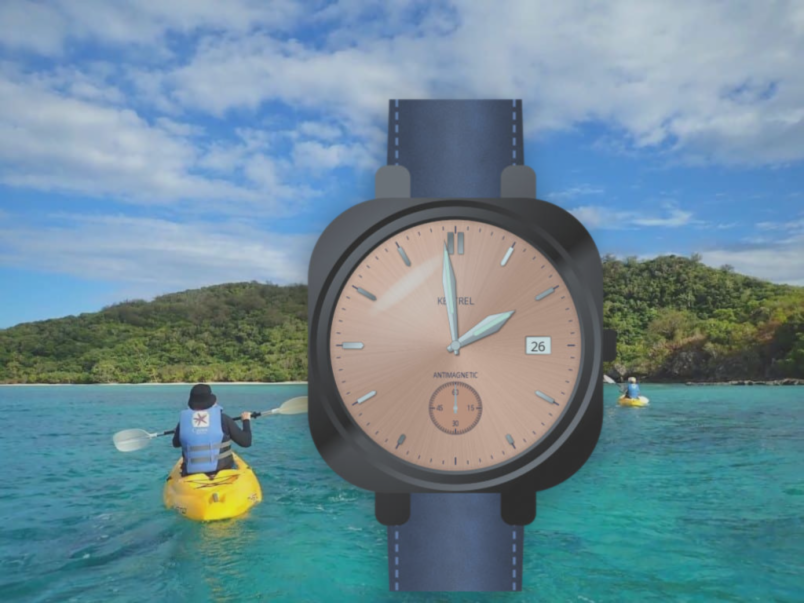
1:59
